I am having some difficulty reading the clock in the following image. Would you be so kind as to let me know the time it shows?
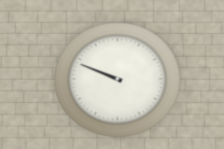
9:49
